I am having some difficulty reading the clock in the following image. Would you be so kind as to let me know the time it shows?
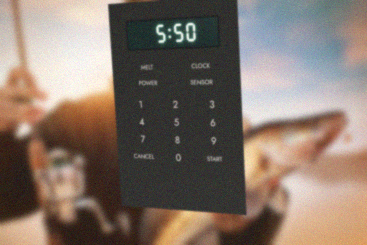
5:50
